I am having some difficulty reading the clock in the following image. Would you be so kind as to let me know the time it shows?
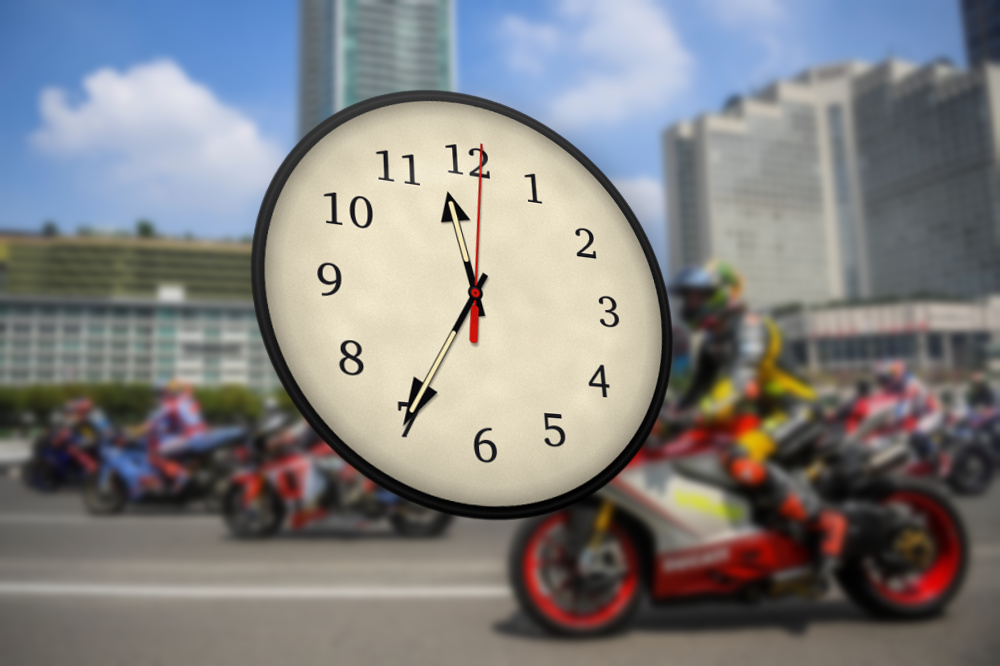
11:35:01
